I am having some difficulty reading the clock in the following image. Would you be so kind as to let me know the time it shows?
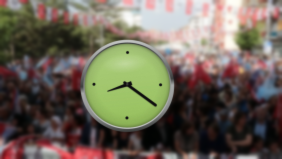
8:21
